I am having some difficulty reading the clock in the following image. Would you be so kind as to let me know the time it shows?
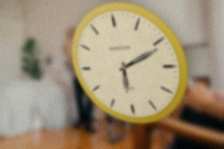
6:11
